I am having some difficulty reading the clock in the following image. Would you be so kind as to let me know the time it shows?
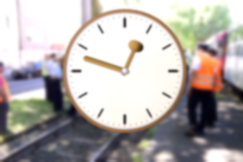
12:48
